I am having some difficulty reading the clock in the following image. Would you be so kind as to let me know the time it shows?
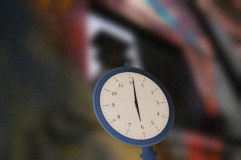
6:01
